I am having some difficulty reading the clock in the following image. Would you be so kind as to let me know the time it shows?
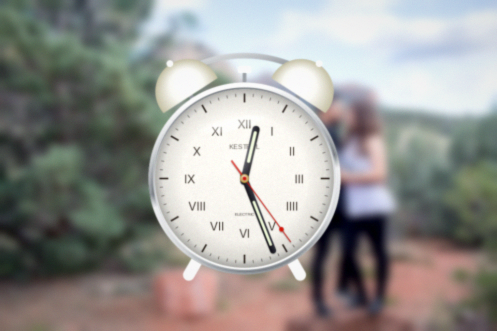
12:26:24
